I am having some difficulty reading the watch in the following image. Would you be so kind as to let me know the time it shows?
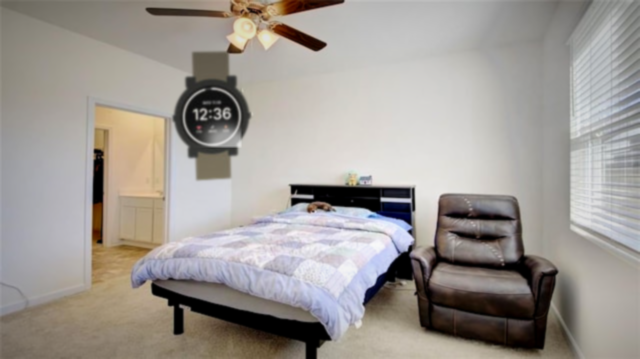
12:36
